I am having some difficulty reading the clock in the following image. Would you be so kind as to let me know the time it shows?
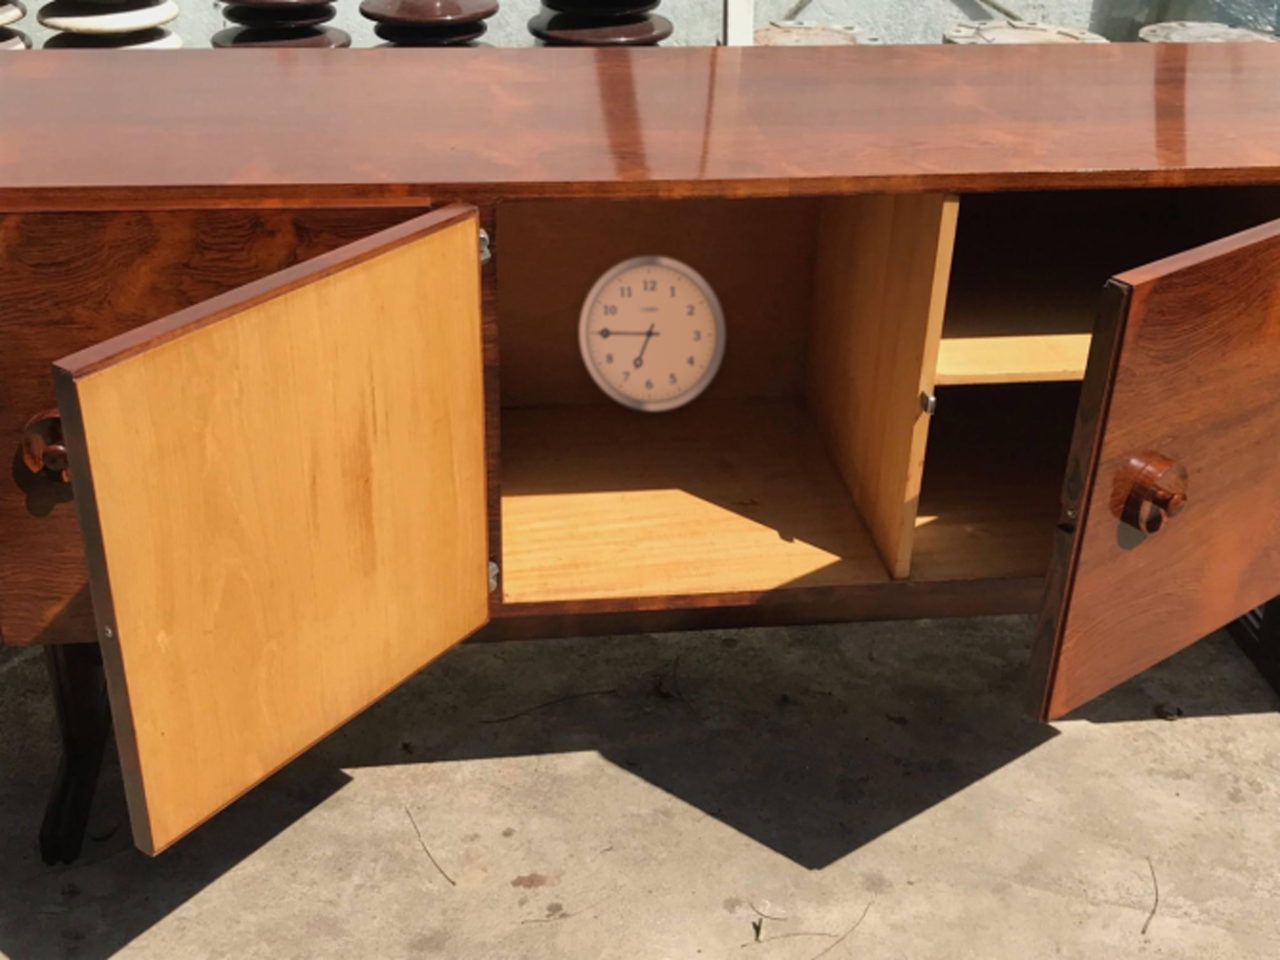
6:45
